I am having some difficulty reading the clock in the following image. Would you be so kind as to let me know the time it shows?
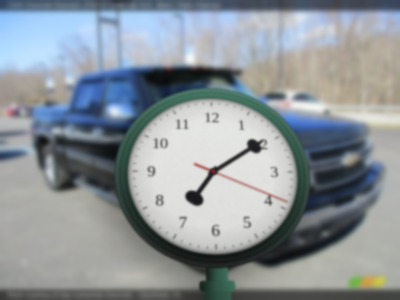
7:09:19
